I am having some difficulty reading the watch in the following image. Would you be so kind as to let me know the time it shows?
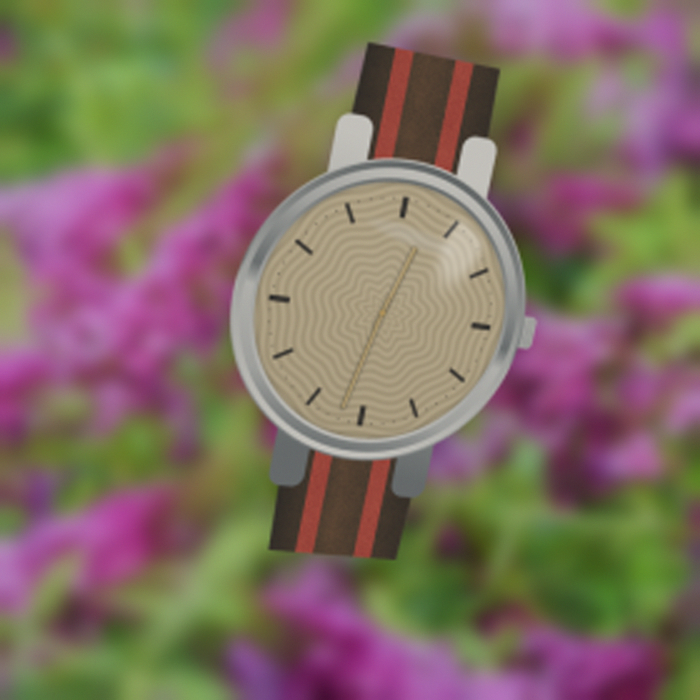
12:32
